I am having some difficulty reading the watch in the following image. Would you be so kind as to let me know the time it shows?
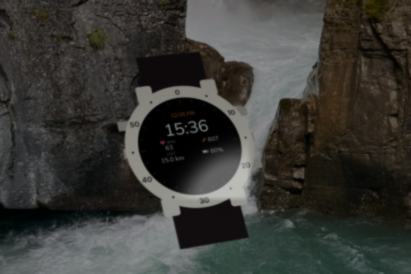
15:36
